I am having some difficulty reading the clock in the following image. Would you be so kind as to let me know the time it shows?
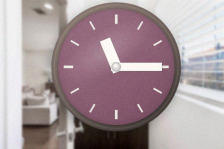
11:15
